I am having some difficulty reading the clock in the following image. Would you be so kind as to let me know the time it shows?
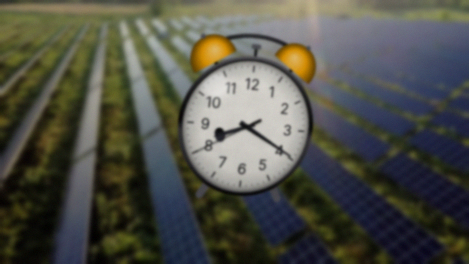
8:19:40
